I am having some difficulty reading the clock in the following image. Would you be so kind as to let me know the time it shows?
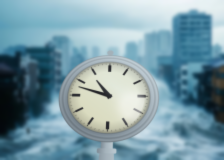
10:48
